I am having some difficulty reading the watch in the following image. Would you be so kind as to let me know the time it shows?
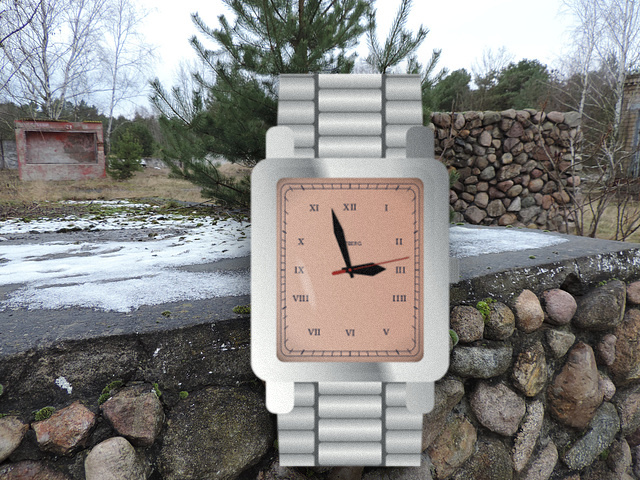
2:57:13
